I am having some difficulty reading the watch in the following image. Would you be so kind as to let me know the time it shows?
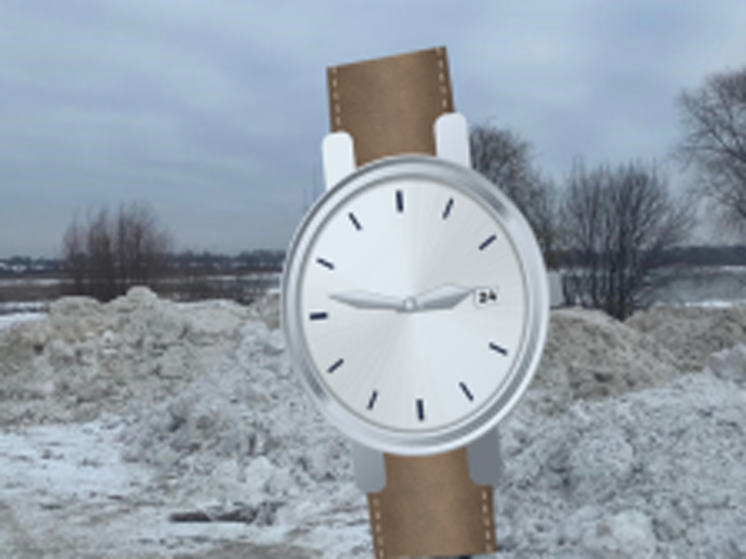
2:47
